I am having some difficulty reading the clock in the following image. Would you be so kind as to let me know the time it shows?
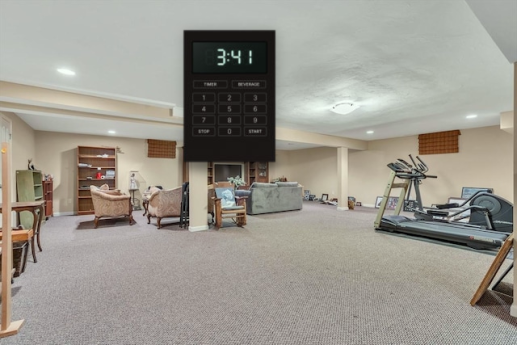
3:41
